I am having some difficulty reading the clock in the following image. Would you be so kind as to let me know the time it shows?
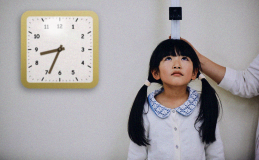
8:34
